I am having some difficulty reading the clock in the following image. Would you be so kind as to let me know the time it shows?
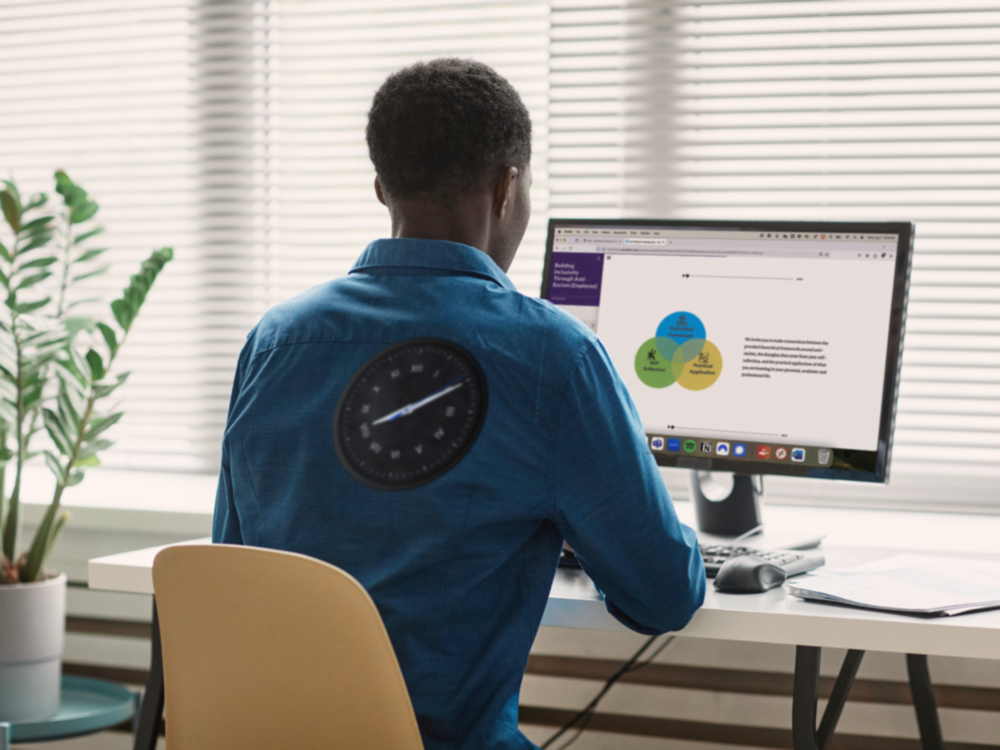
8:10:09
